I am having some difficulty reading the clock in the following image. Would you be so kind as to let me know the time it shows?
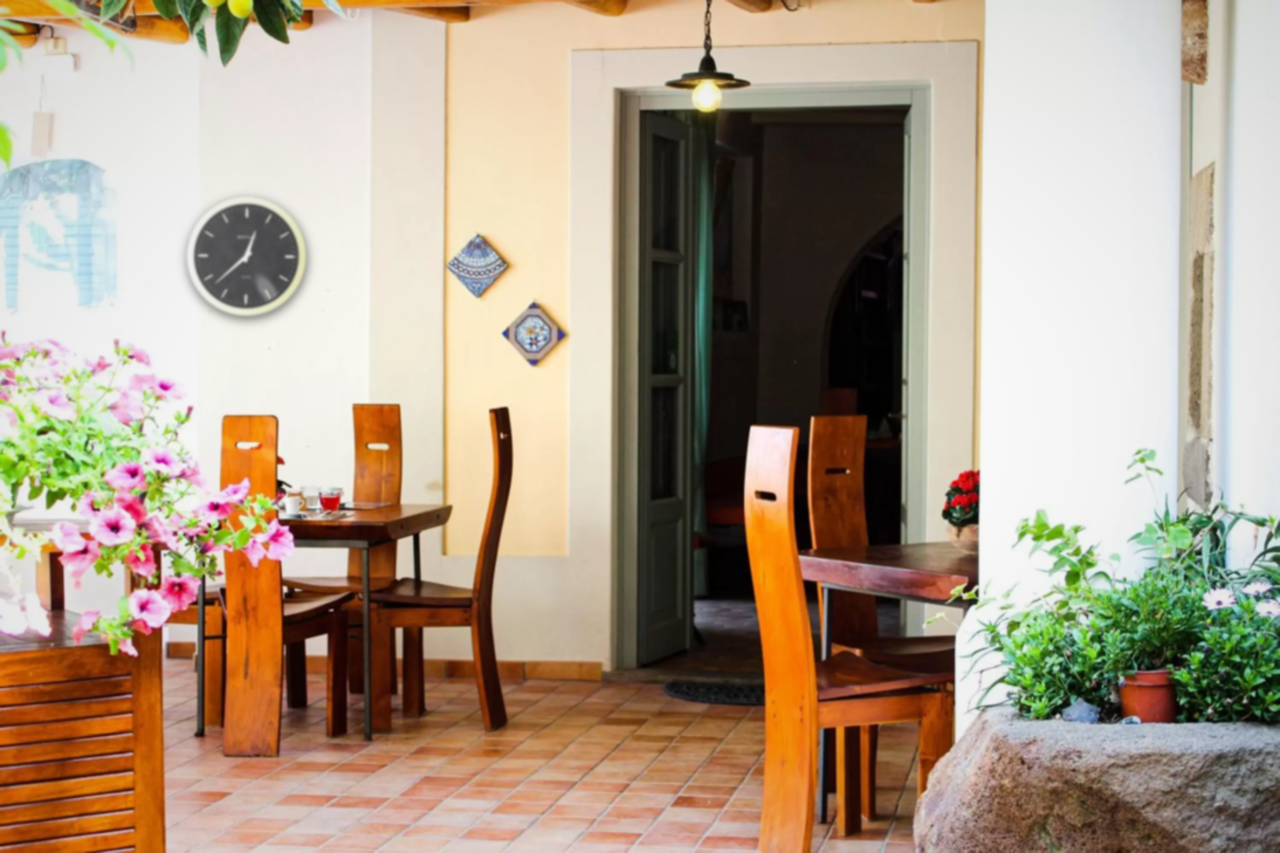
12:38
